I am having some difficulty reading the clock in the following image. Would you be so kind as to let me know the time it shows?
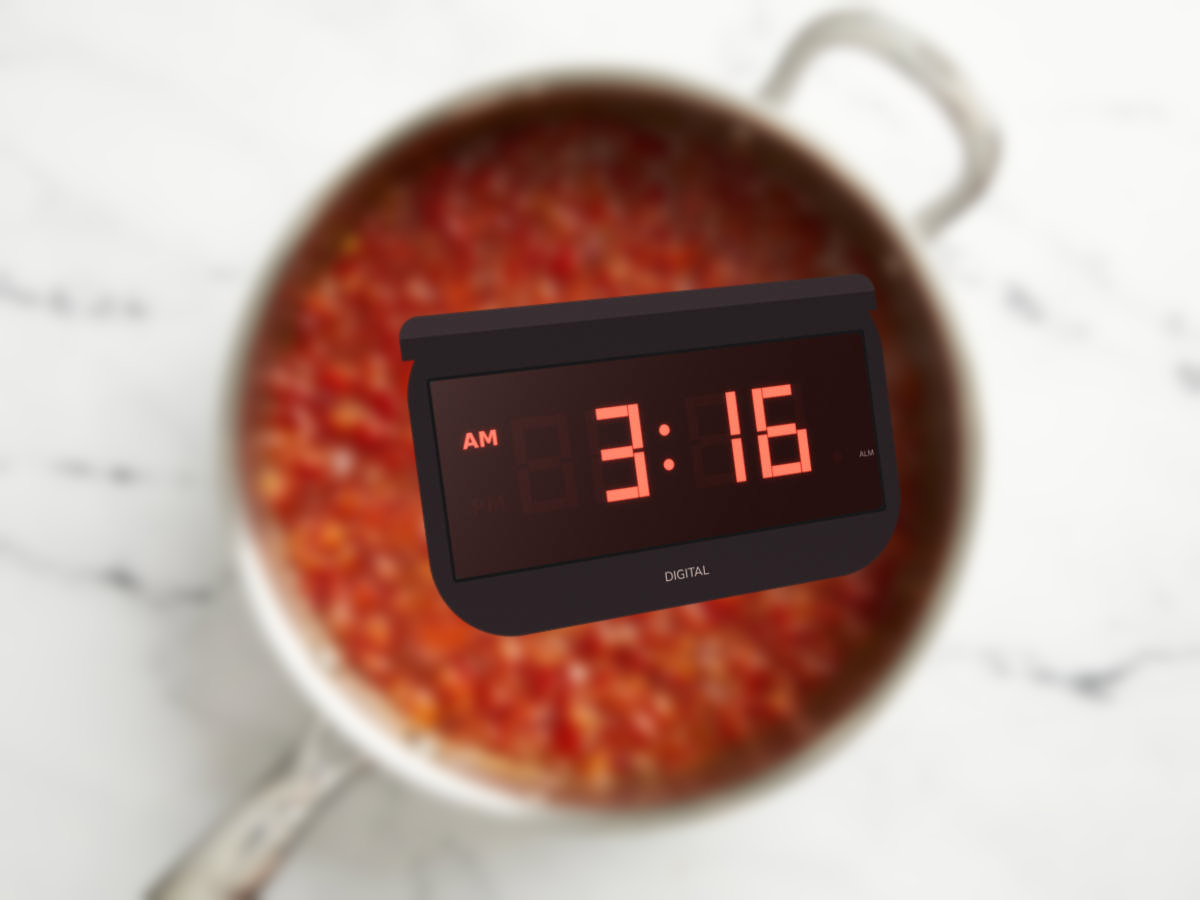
3:16
